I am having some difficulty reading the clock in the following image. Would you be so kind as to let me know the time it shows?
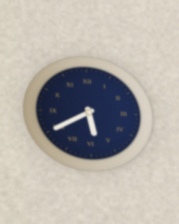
5:40
